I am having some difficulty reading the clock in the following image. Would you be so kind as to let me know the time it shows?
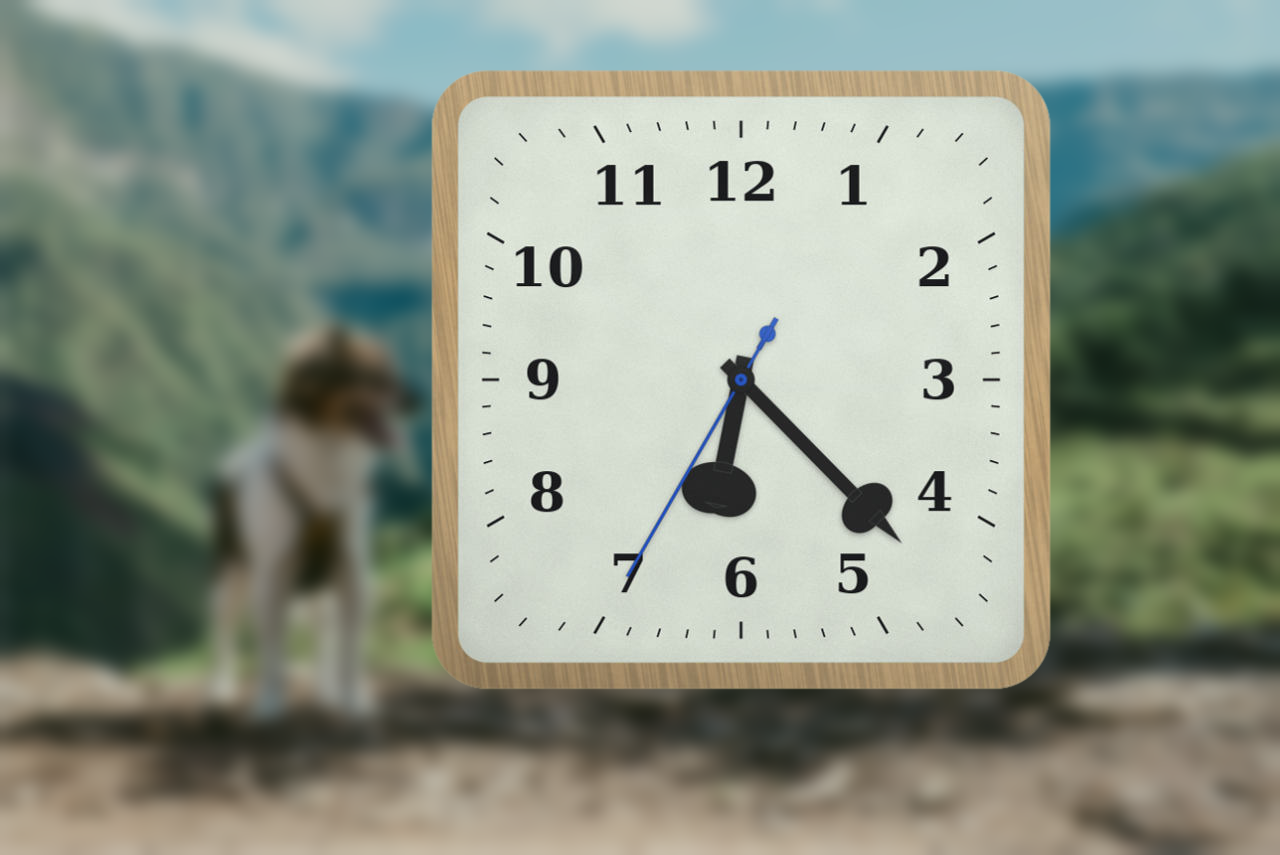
6:22:35
